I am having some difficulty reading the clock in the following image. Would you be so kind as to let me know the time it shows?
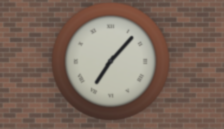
7:07
